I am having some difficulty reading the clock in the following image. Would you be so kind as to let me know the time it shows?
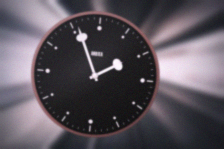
1:56
